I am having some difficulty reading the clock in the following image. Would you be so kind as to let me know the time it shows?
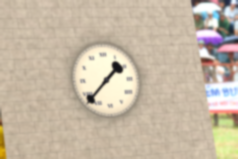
1:38
